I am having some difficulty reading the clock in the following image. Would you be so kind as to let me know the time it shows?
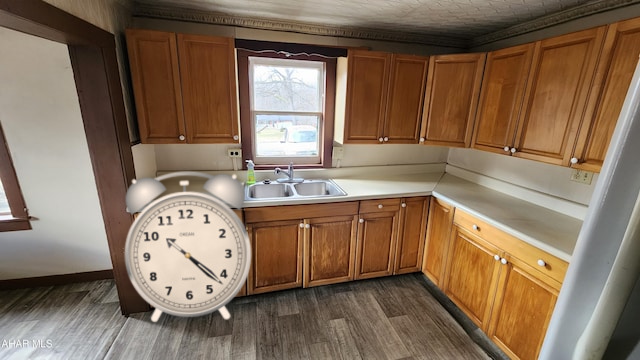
10:22
